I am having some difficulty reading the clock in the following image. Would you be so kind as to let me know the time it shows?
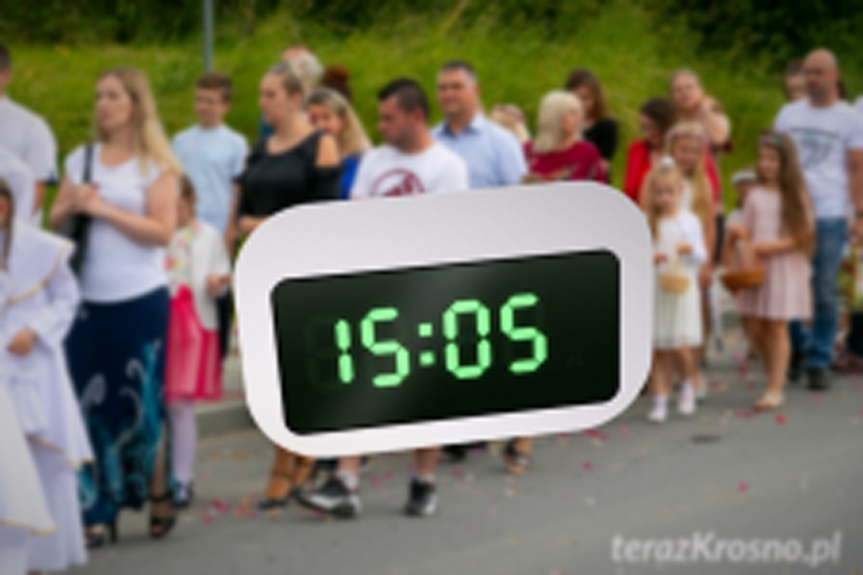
15:05
